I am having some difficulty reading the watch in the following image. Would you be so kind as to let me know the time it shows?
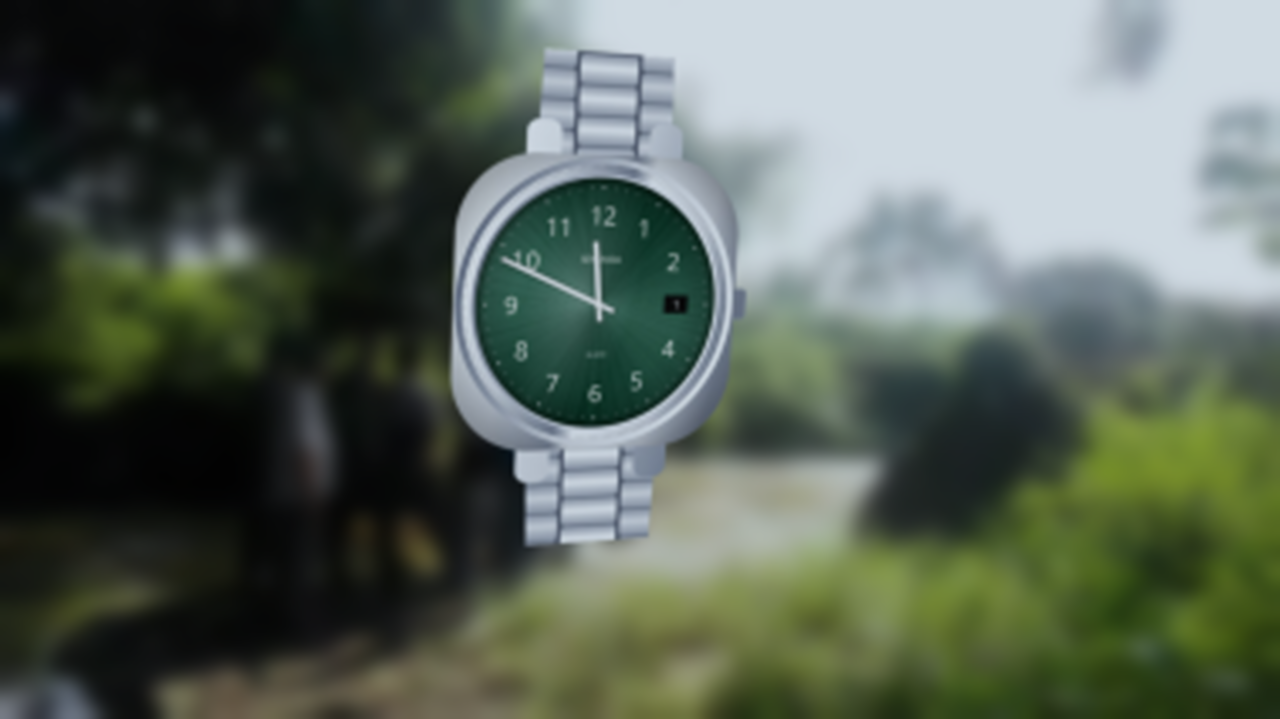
11:49
